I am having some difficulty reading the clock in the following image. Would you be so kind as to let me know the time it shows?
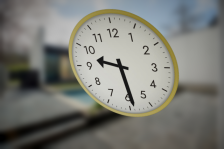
9:29
